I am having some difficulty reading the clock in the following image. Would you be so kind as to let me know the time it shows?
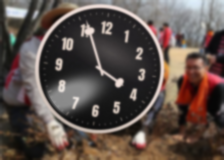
3:56
